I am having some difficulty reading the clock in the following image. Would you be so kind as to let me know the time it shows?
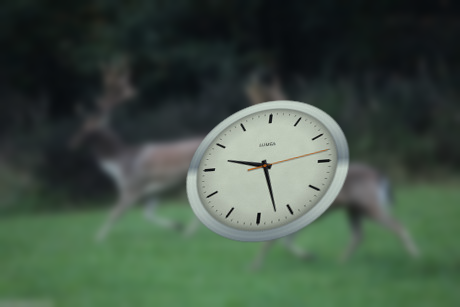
9:27:13
